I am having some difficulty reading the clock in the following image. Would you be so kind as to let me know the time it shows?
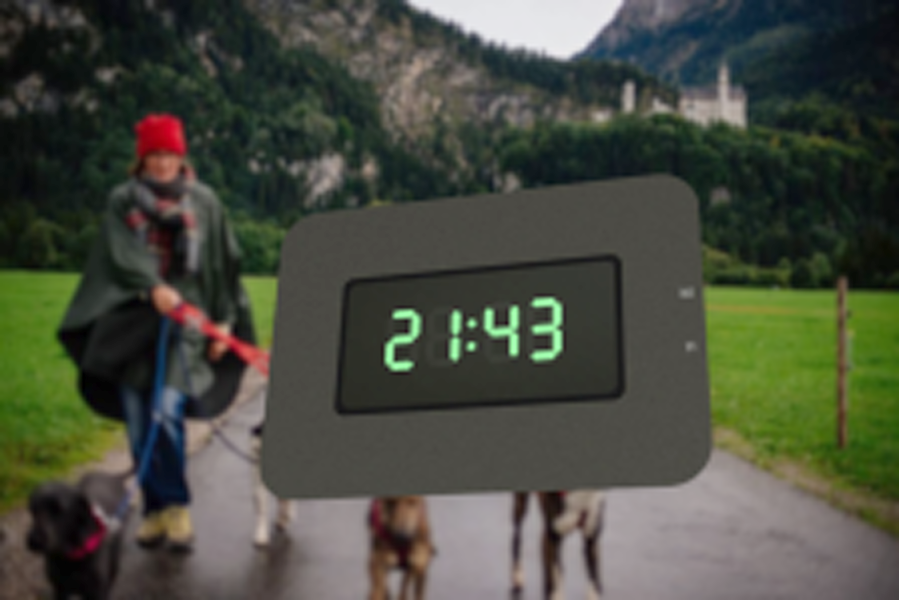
21:43
